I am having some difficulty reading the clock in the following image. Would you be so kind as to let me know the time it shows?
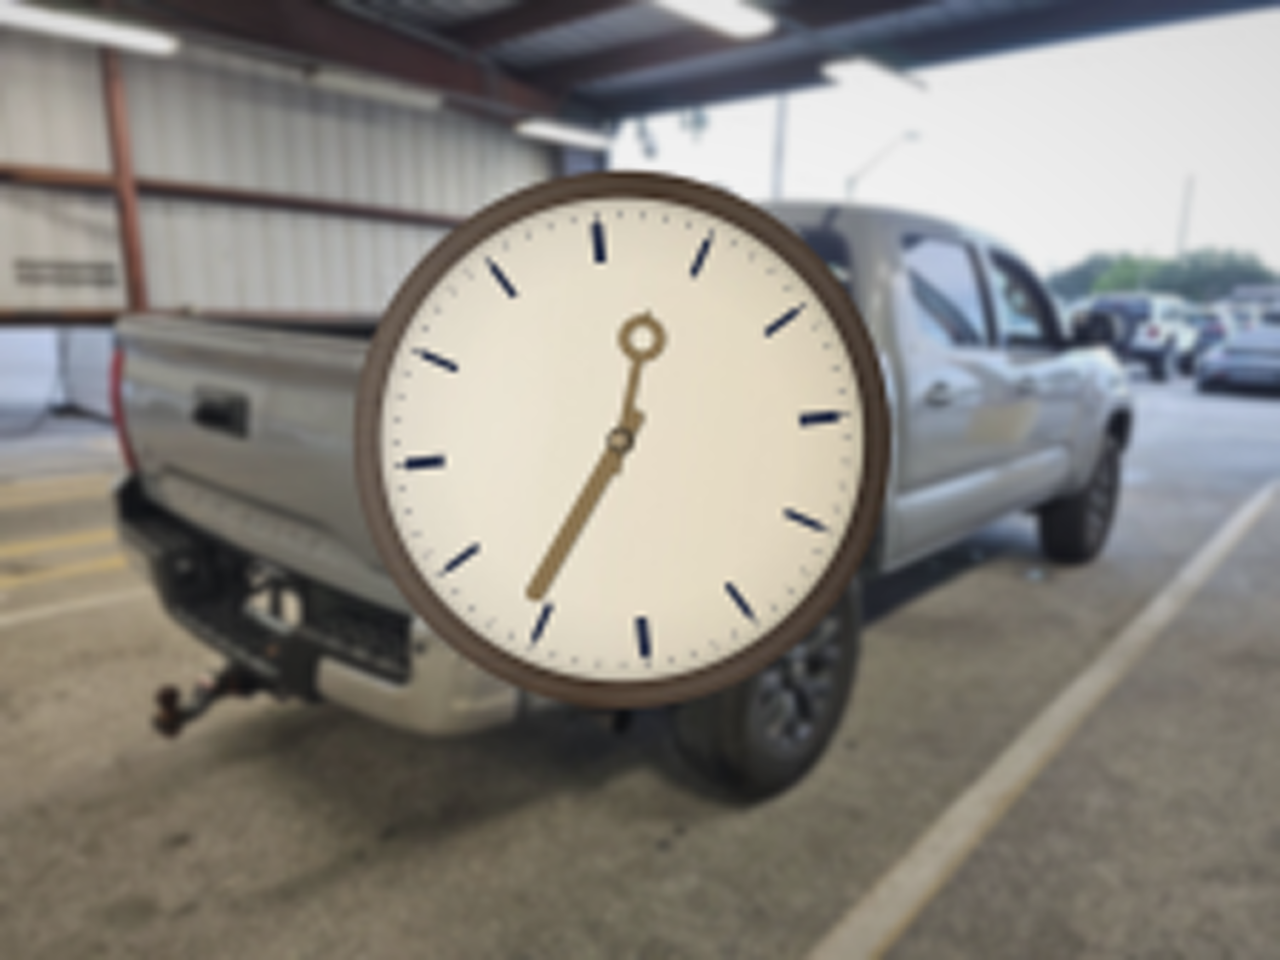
12:36
